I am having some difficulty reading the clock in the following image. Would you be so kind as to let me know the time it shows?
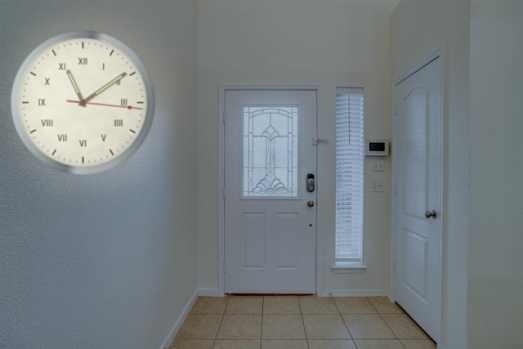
11:09:16
